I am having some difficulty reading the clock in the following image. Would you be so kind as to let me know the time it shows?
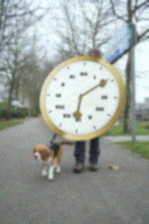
6:09
